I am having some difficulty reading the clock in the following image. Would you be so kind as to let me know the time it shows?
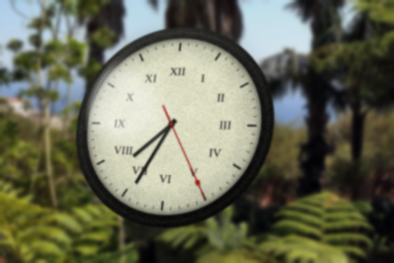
7:34:25
